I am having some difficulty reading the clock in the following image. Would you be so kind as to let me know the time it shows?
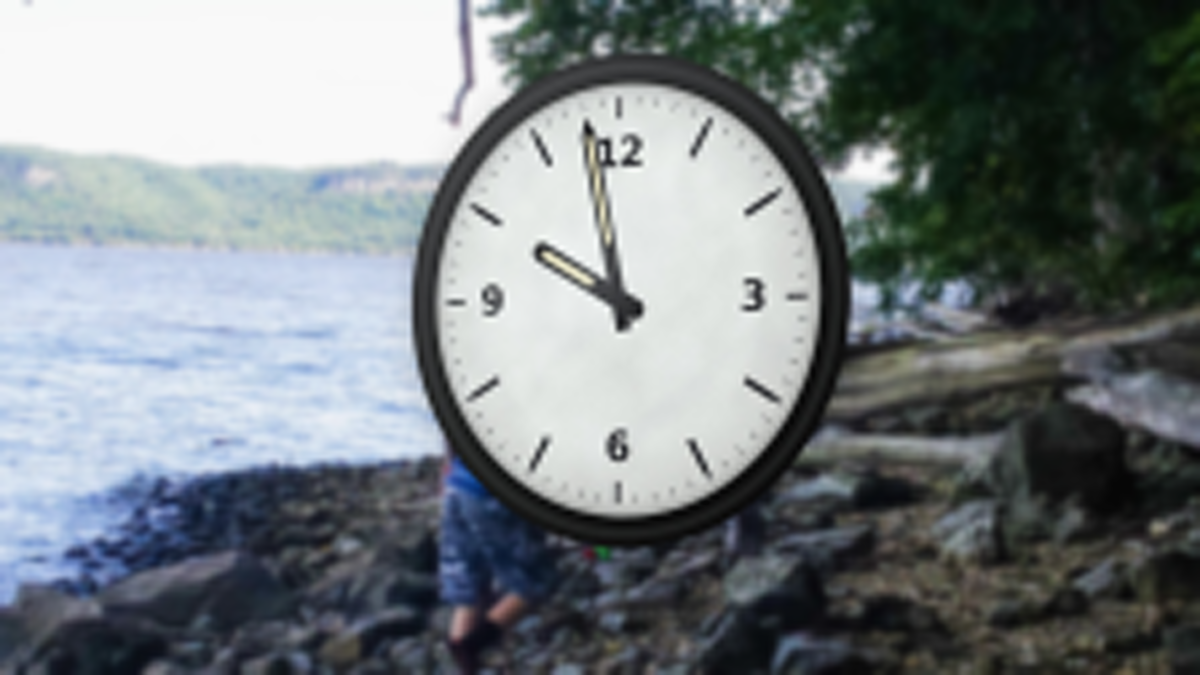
9:58
